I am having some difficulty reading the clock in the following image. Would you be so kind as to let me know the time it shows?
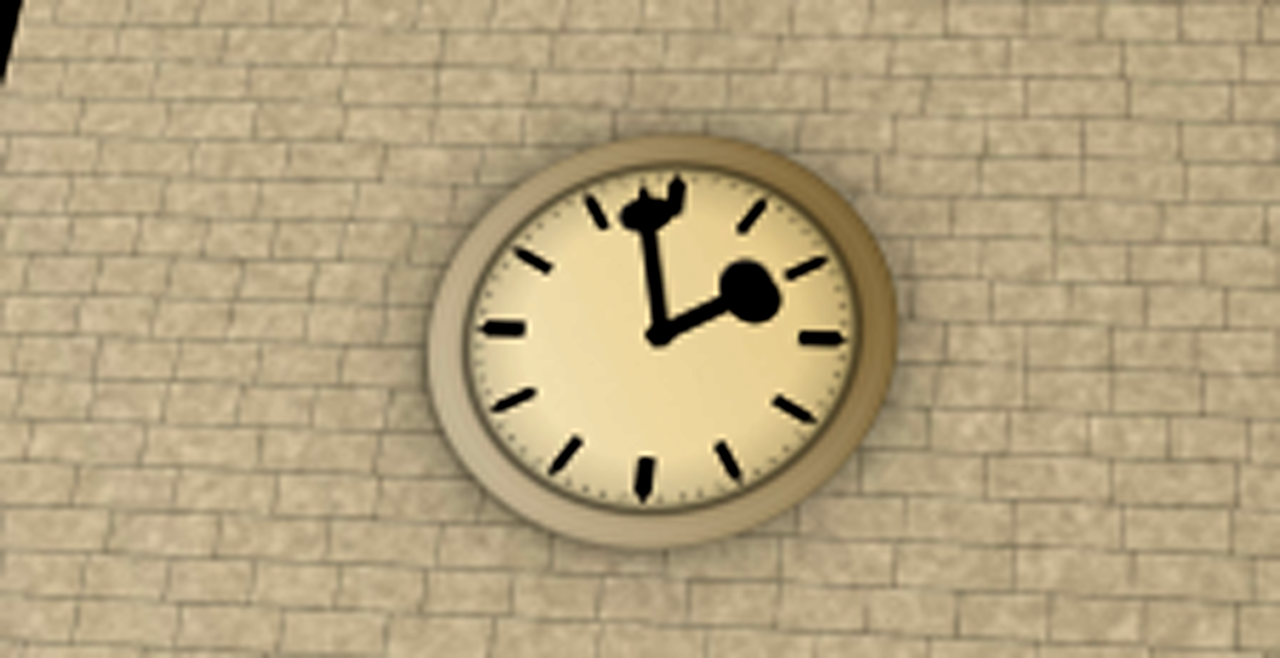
1:58
